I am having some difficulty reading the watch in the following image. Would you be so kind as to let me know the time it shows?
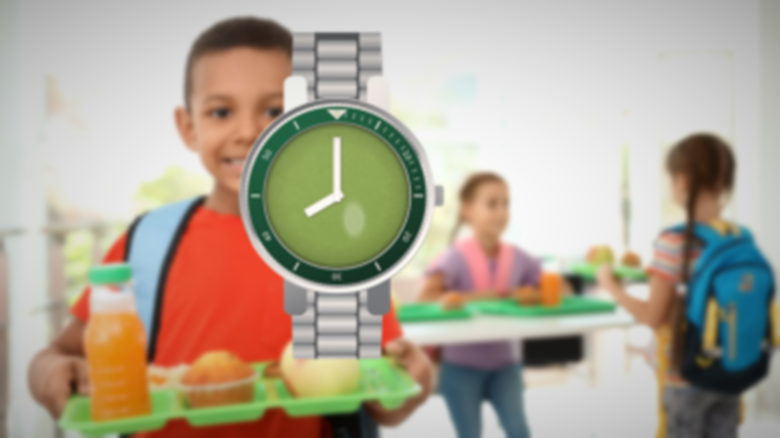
8:00
